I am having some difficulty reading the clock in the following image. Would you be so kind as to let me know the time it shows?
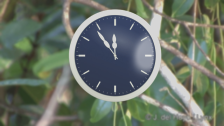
11:54
